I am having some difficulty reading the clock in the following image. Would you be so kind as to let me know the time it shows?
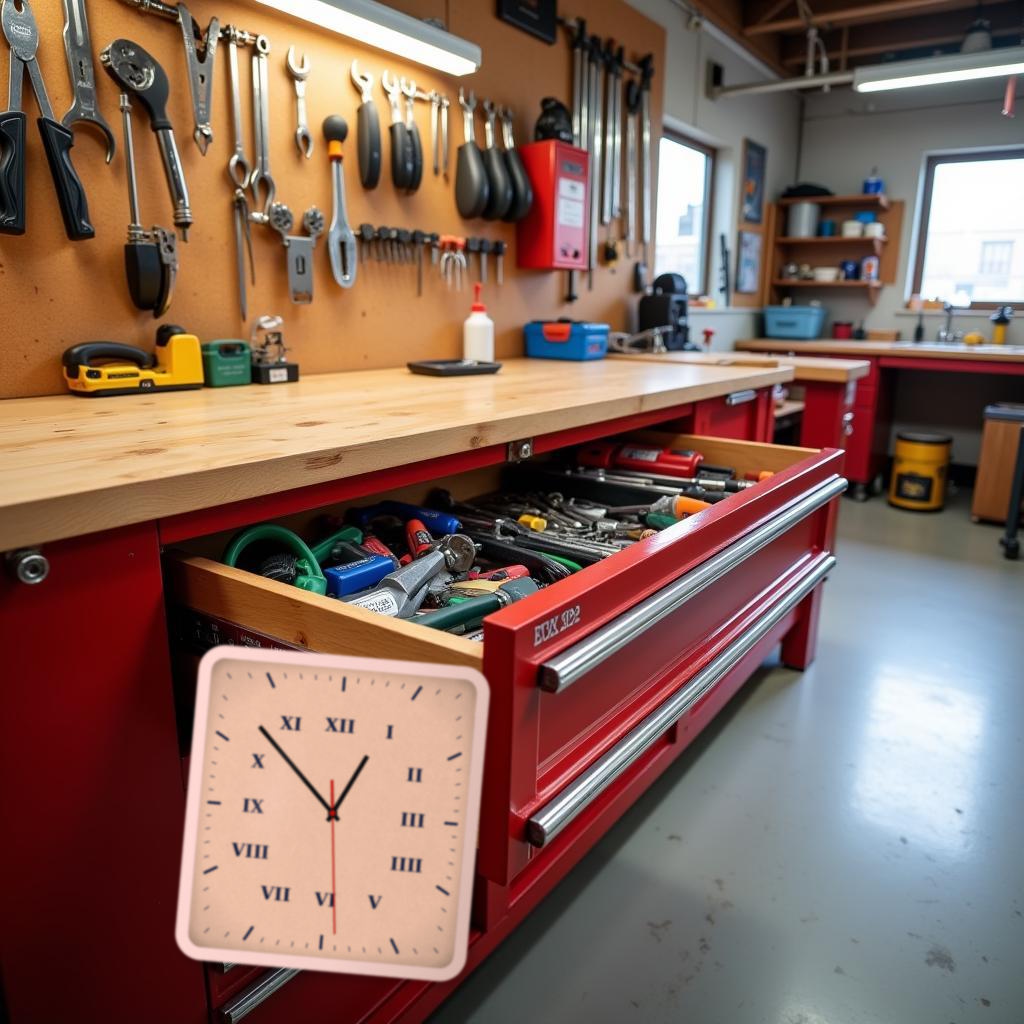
12:52:29
